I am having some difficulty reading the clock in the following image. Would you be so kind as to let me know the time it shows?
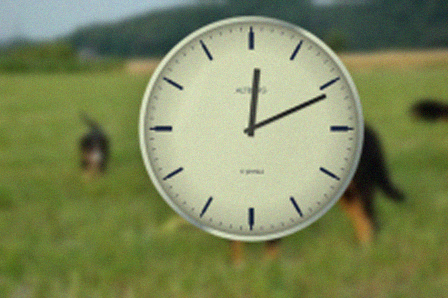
12:11
